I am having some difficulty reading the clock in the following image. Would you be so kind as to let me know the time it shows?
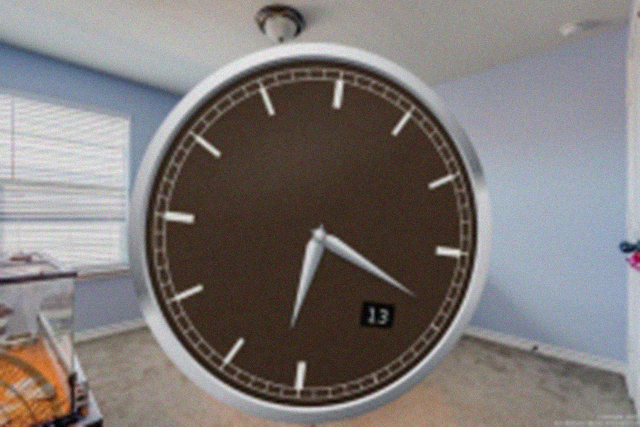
6:19
